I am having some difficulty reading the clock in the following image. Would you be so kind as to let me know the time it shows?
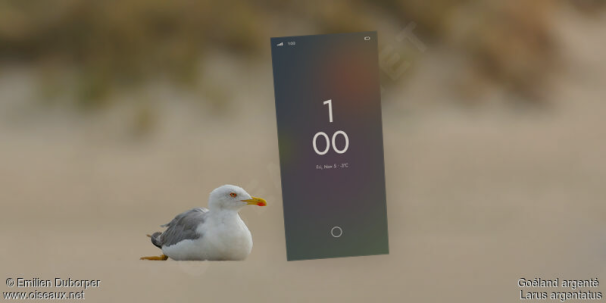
1:00
